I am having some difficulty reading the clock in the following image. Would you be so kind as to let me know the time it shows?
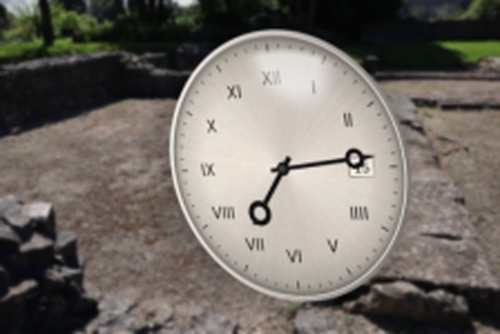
7:14
